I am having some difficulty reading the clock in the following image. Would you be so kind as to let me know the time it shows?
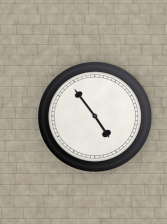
4:54
